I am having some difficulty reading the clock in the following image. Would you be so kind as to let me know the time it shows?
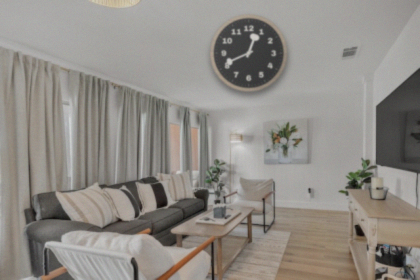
12:41
